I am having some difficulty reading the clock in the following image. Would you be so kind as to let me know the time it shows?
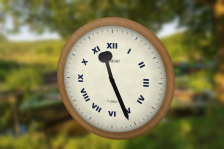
11:26
